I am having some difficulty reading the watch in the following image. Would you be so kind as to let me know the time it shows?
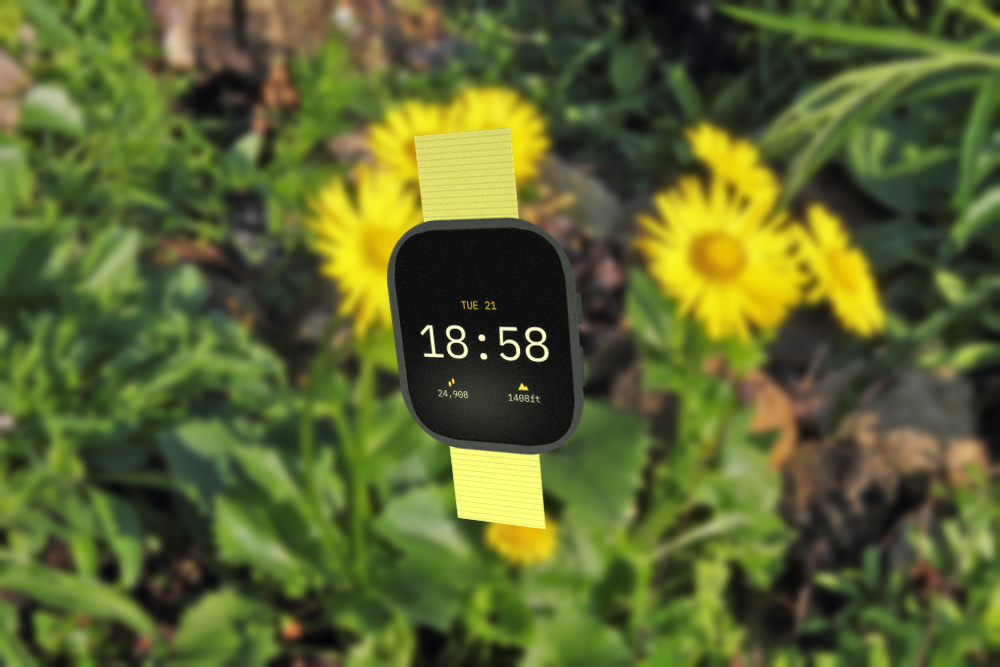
18:58
